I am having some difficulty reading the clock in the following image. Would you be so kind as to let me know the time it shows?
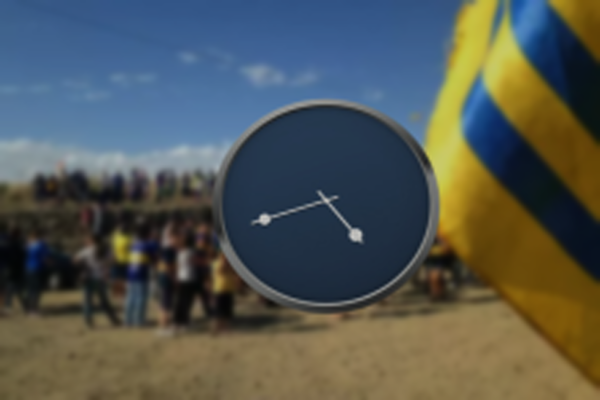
4:42
